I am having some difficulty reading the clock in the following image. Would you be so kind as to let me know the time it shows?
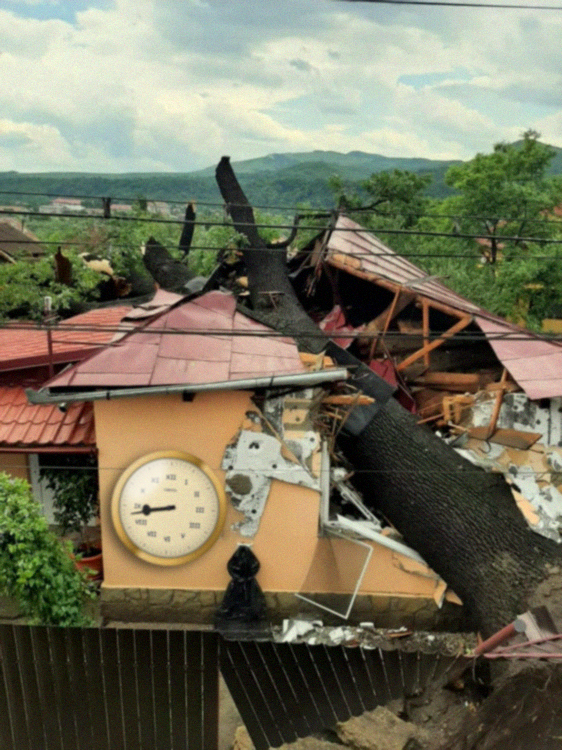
8:43
